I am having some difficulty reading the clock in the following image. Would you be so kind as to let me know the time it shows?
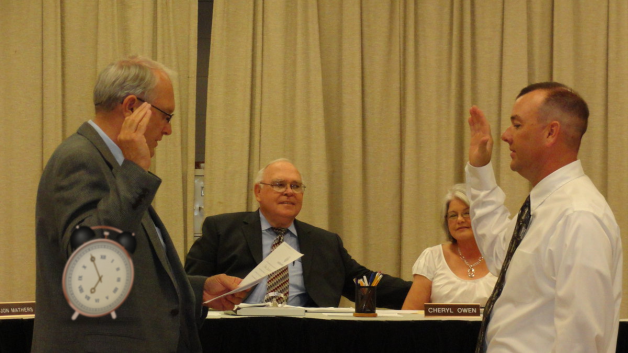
6:55
